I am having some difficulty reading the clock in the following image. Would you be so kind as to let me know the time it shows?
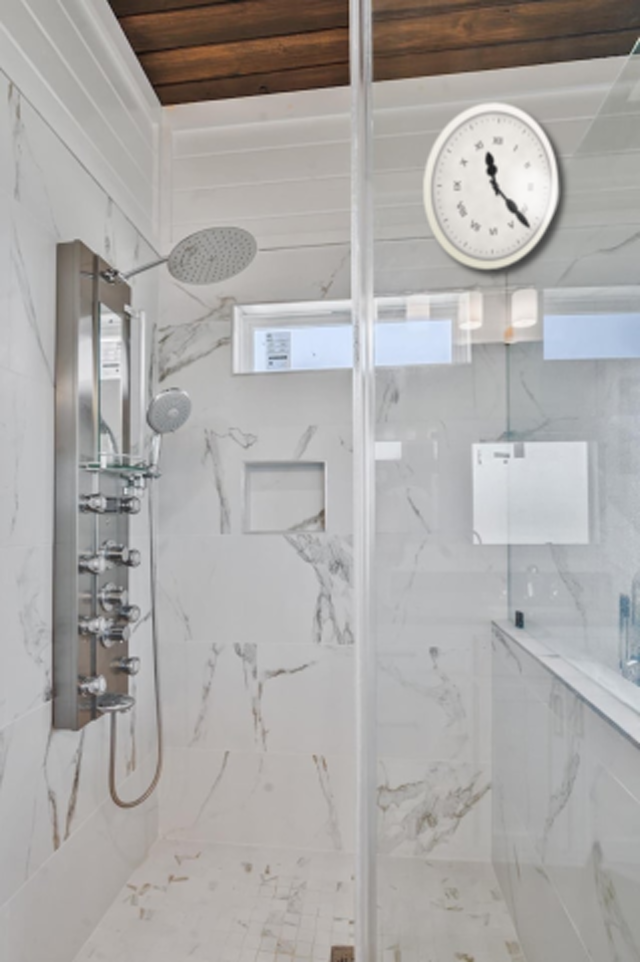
11:22
